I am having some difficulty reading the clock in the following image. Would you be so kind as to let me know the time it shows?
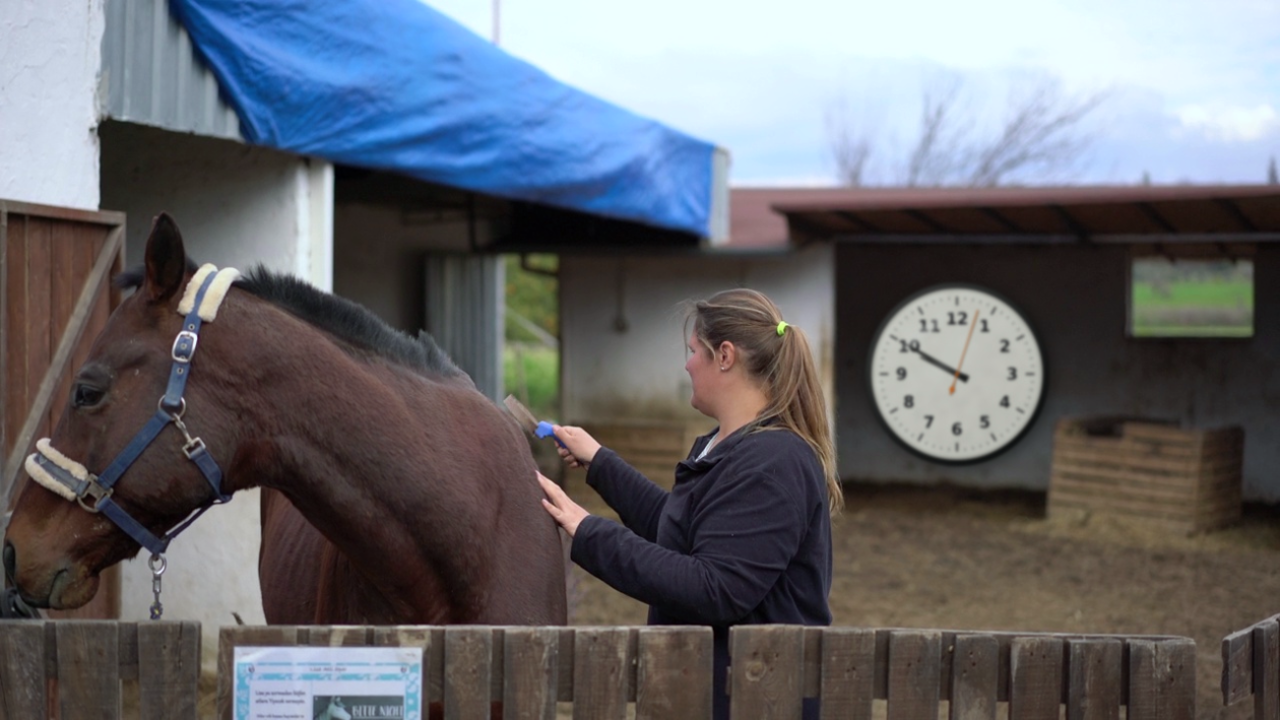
9:50:03
